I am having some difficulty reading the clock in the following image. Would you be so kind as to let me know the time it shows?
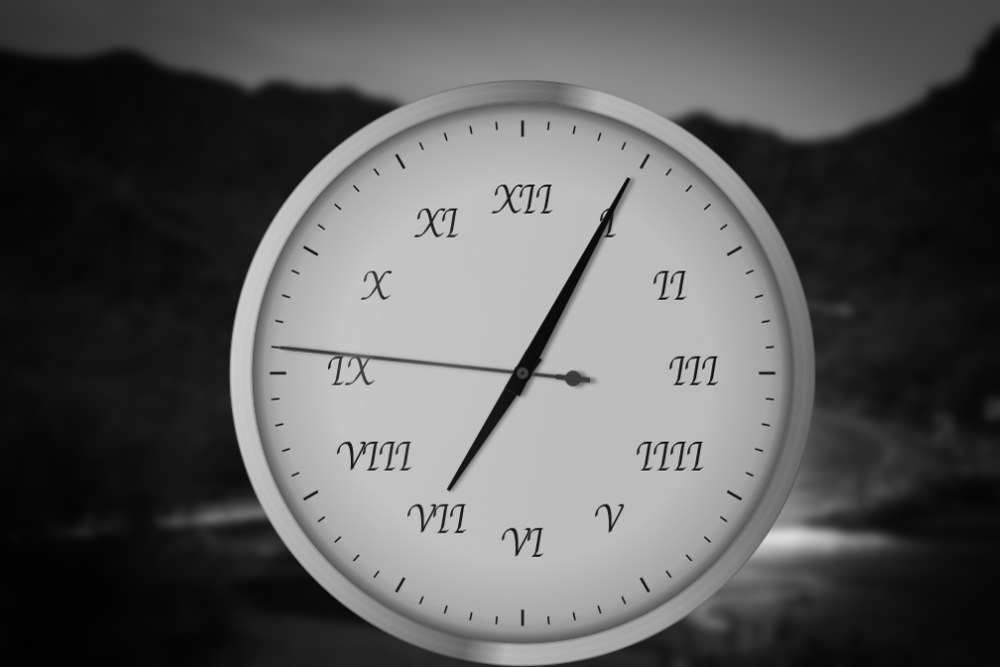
7:04:46
